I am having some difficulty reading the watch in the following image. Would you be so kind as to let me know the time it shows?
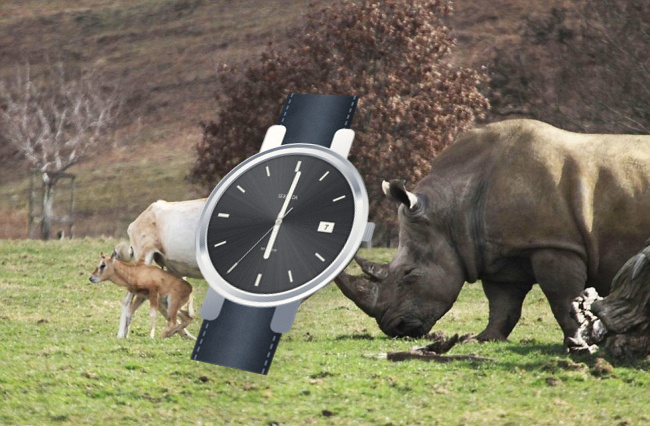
6:00:35
